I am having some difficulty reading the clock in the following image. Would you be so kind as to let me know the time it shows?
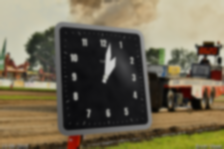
1:02
